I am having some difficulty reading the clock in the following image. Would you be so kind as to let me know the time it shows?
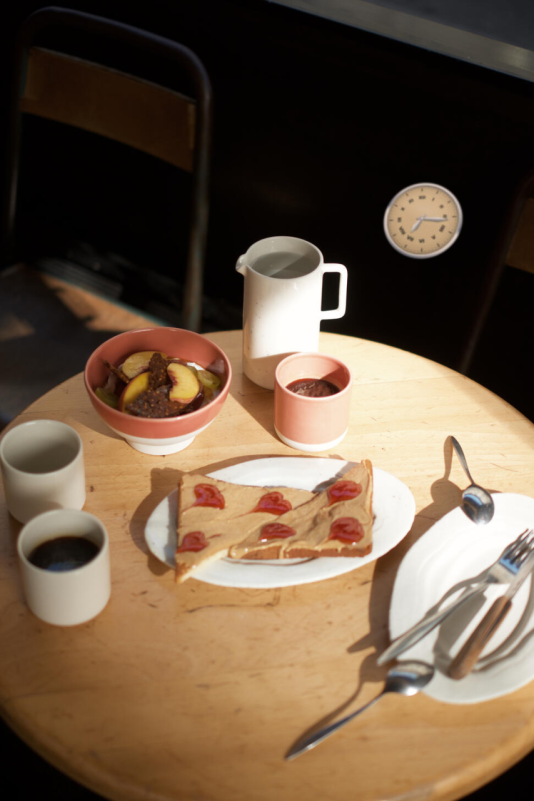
7:16
